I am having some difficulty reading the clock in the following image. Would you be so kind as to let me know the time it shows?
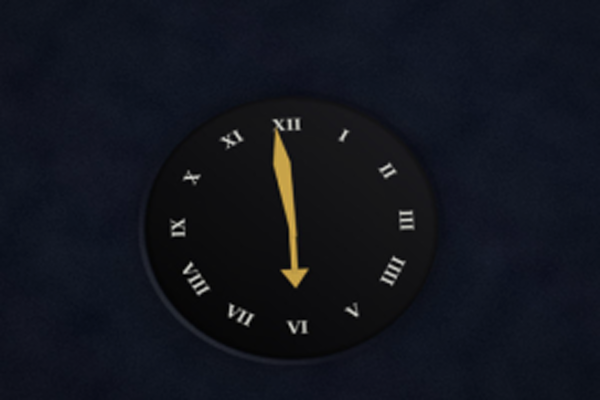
5:59
